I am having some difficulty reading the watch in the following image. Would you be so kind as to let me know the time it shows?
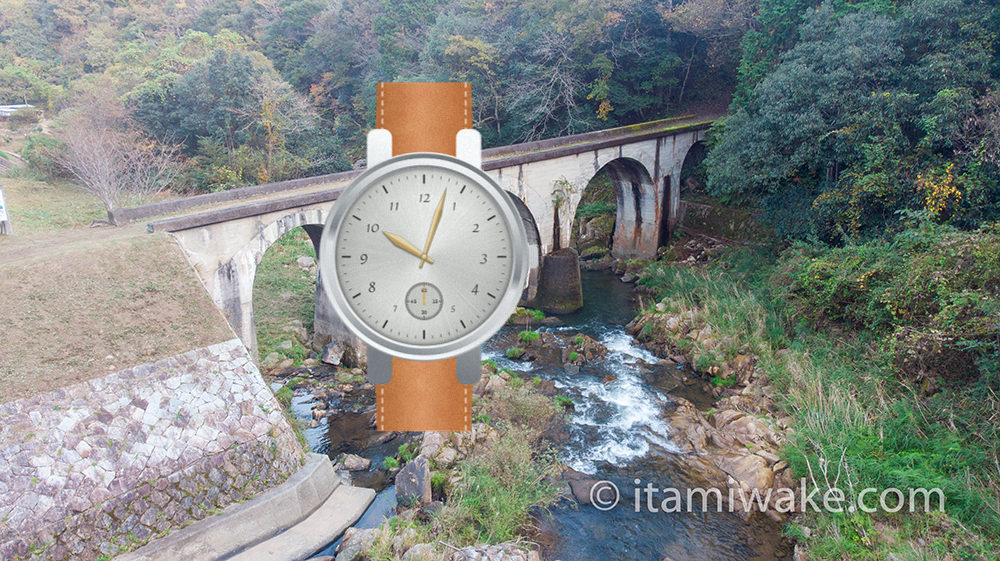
10:03
